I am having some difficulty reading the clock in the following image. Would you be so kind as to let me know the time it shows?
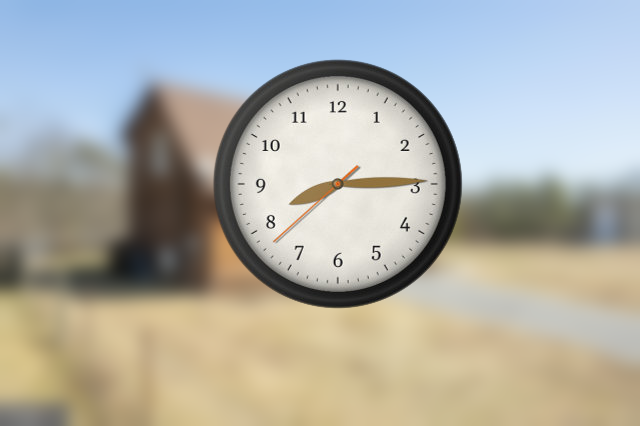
8:14:38
